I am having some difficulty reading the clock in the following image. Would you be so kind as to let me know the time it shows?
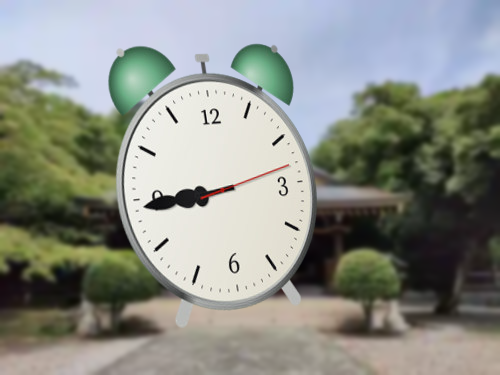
8:44:13
